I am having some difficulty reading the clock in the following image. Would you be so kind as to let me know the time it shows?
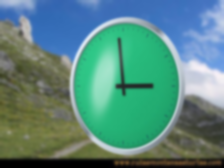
2:59
